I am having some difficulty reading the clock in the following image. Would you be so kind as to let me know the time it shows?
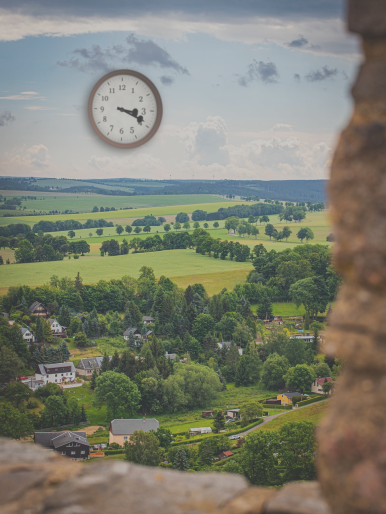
3:19
